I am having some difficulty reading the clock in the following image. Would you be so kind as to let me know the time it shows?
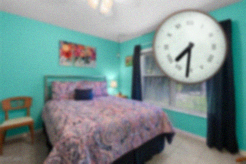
7:31
